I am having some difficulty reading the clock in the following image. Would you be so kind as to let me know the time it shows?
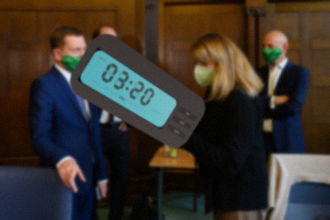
3:20
